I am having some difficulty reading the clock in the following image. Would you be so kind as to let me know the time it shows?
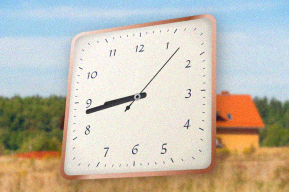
8:43:07
